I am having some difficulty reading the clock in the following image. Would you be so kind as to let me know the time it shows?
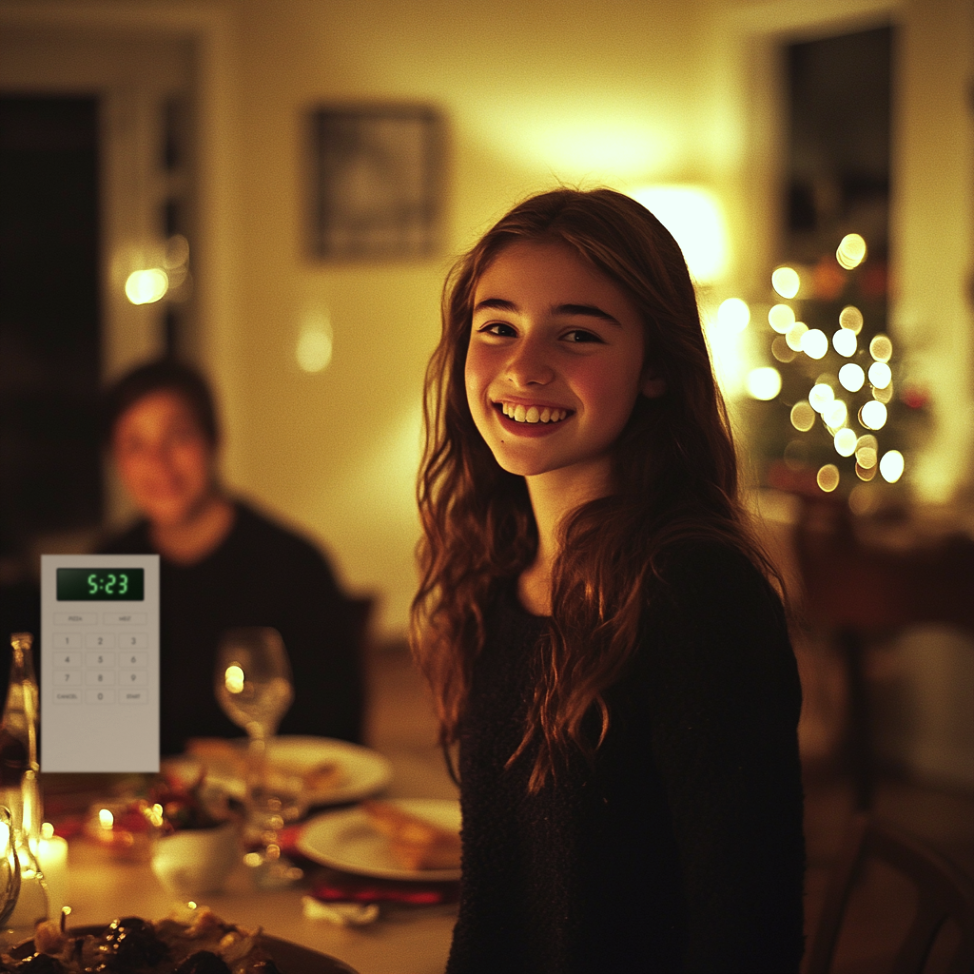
5:23
